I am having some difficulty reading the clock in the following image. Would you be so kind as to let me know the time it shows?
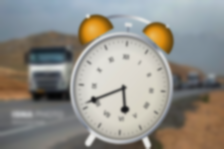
5:41
